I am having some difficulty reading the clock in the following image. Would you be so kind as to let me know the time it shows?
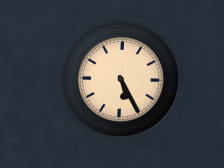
5:25
